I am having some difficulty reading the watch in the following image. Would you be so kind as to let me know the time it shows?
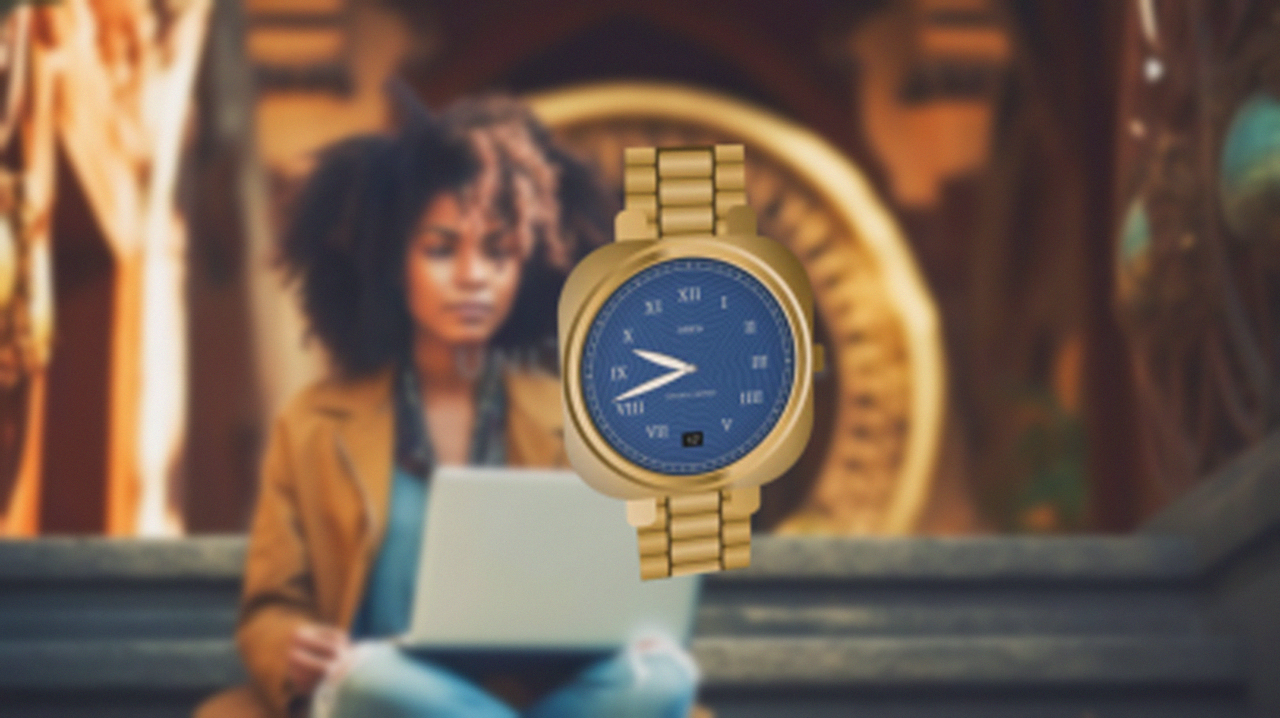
9:42
